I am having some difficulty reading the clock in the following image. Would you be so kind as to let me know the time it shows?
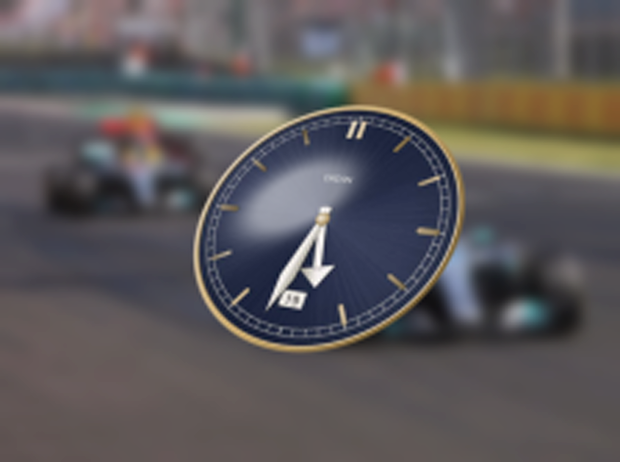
5:32
